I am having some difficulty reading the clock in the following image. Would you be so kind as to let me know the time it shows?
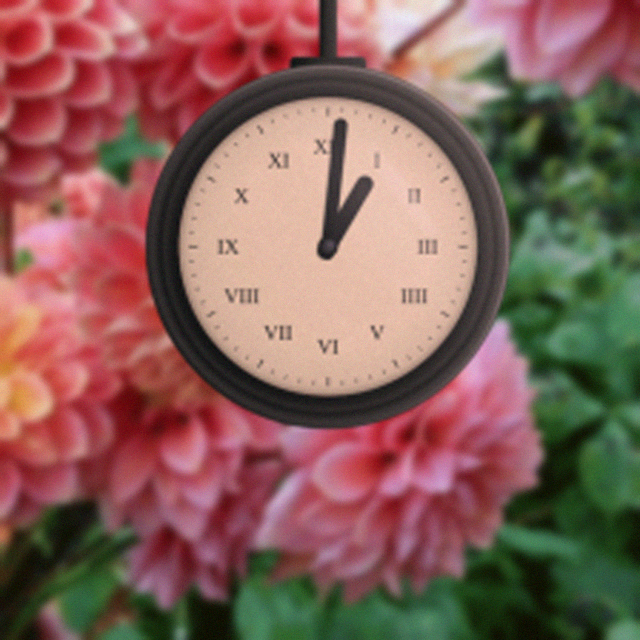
1:01
